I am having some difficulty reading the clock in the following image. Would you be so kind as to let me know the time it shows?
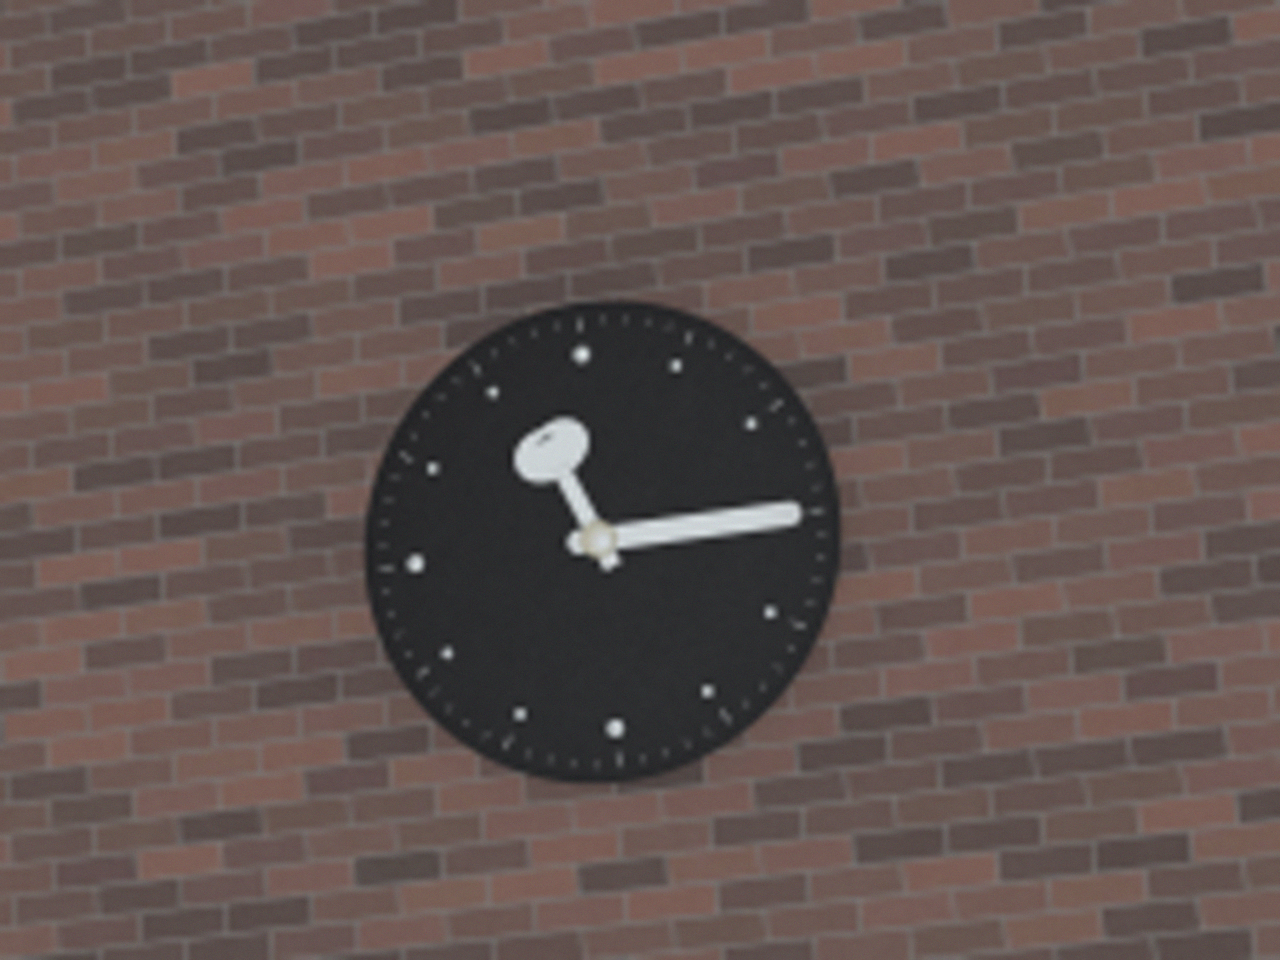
11:15
